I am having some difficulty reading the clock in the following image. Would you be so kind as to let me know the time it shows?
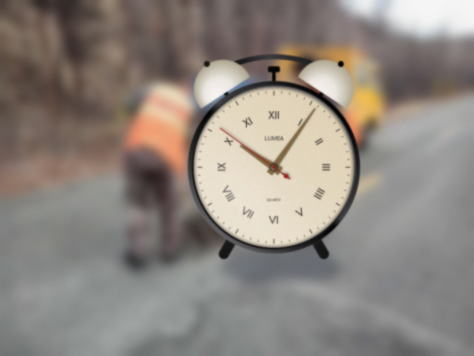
10:05:51
